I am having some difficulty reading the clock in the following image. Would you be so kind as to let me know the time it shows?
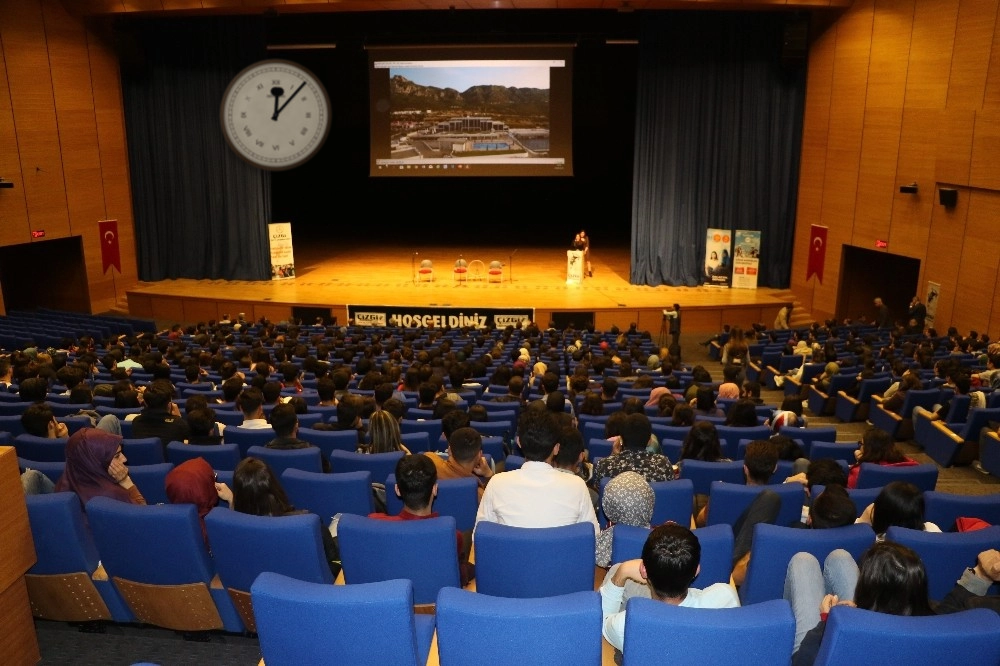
12:07
